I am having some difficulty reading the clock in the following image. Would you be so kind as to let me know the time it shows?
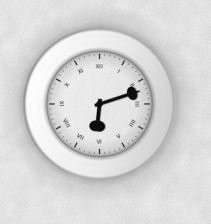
6:12
